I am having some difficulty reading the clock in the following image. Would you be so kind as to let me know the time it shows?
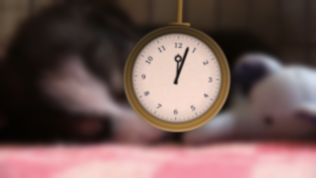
12:03
